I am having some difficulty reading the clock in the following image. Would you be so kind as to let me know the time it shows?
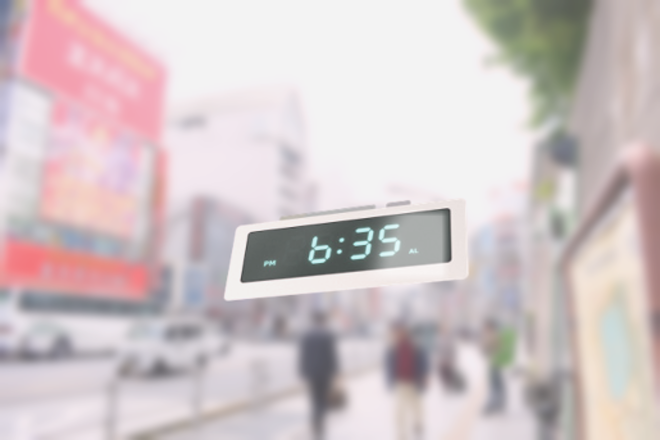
6:35
